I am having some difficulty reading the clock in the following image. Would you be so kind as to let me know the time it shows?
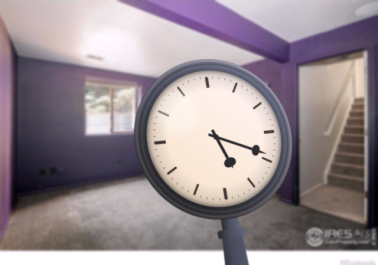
5:19
